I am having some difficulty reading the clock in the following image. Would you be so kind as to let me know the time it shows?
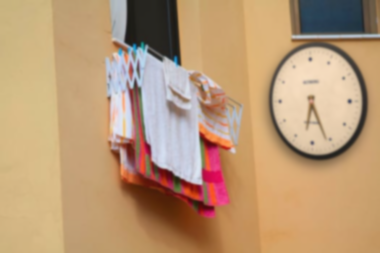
6:26
